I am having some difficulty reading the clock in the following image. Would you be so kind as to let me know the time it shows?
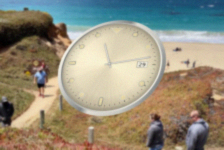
11:13
